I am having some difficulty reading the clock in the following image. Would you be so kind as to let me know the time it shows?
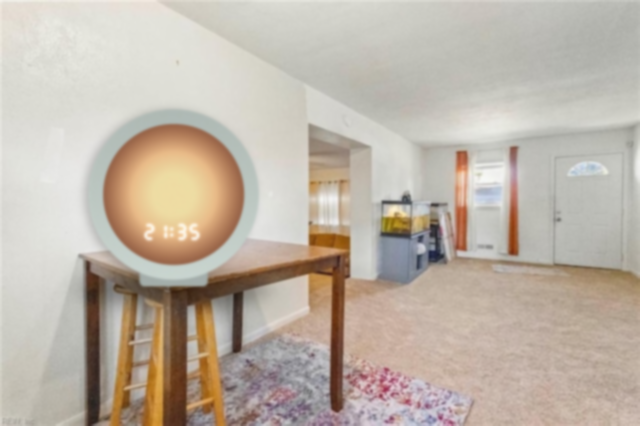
21:35
